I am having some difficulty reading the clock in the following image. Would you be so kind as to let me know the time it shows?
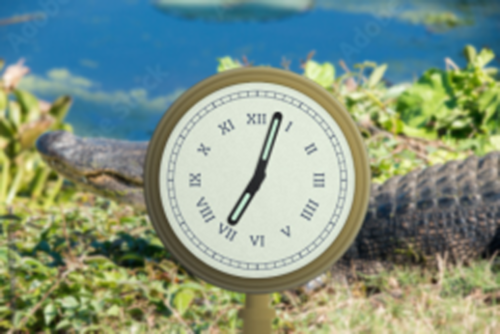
7:03
